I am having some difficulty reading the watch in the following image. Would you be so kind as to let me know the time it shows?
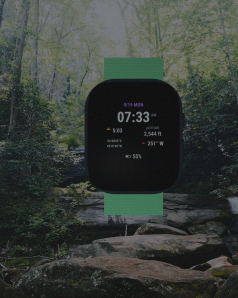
7:33
